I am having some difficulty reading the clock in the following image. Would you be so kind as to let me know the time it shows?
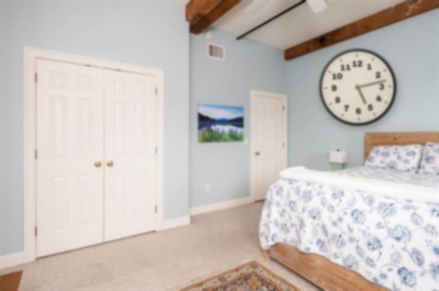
5:13
